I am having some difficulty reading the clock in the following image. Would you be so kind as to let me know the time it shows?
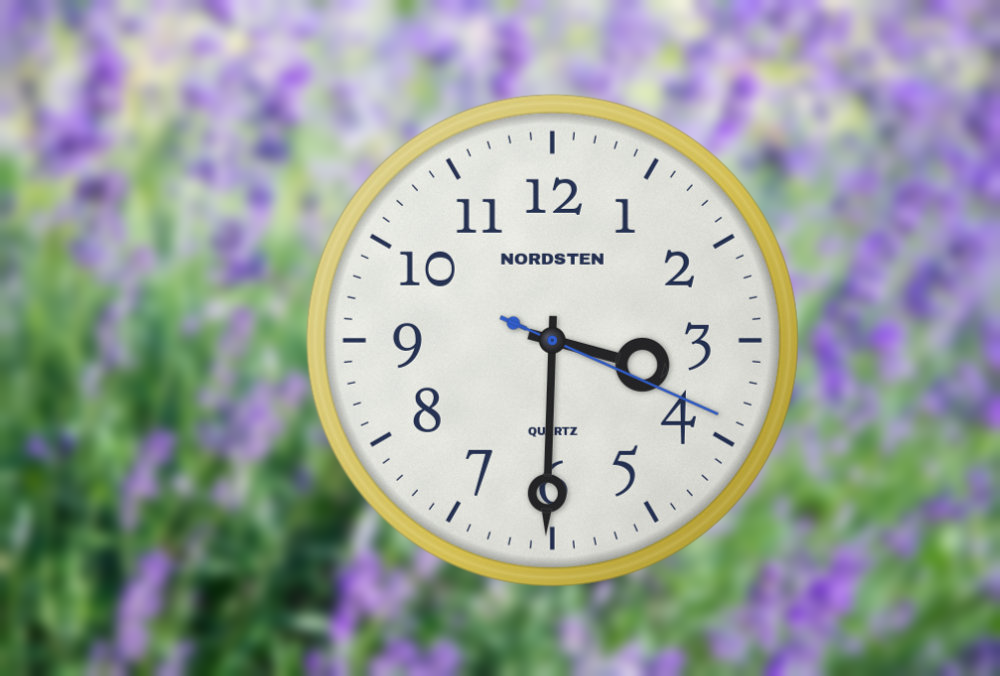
3:30:19
